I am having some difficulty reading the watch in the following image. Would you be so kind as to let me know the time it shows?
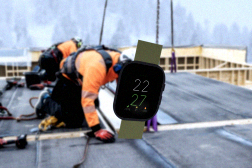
22:27
